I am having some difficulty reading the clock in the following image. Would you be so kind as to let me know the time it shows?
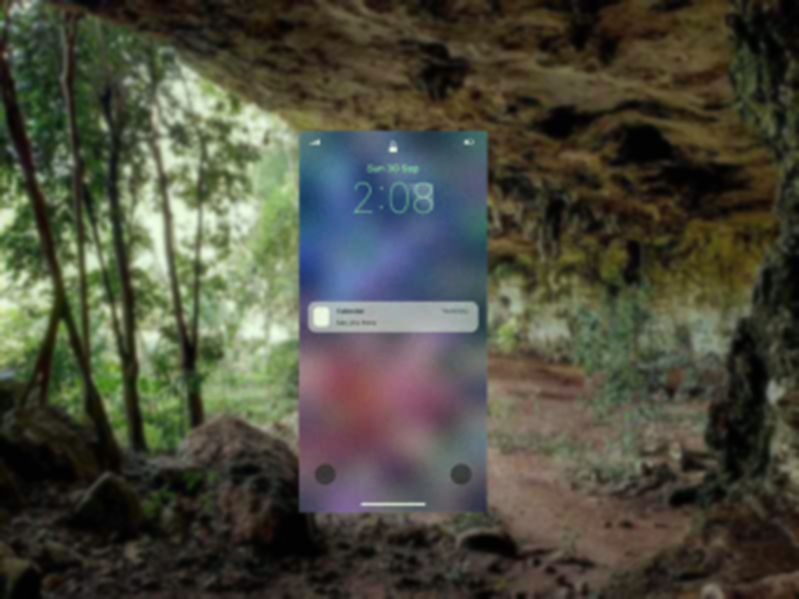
2:08
